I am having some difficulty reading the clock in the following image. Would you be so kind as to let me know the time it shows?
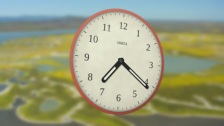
7:21
